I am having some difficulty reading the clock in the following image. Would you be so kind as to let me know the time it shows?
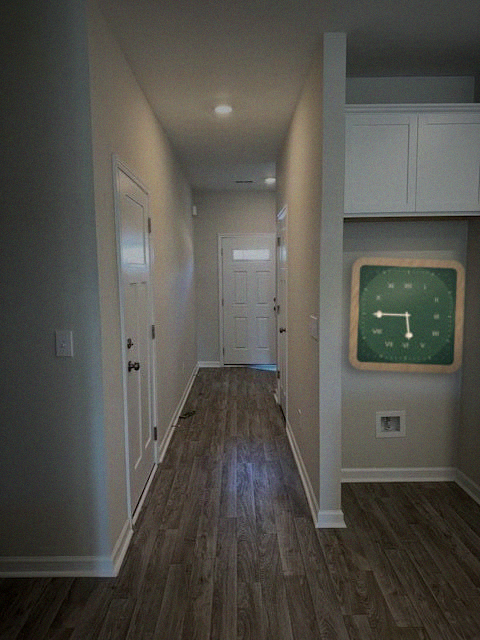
5:45
